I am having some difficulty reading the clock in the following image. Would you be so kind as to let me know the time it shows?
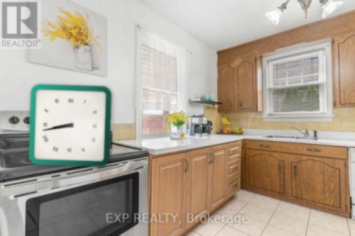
8:43
